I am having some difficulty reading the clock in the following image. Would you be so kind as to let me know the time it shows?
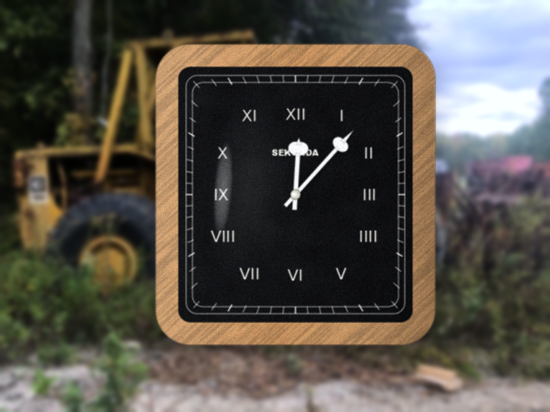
12:07
